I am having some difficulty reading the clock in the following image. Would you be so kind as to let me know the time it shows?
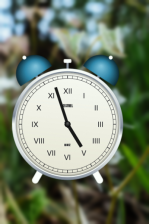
4:57
